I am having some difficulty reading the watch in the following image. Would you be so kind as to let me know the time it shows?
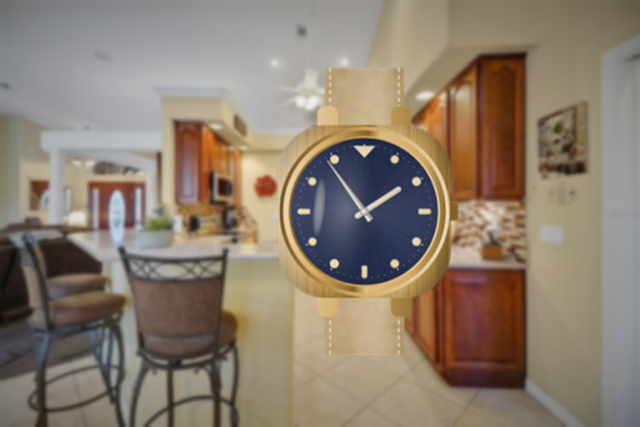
1:54
